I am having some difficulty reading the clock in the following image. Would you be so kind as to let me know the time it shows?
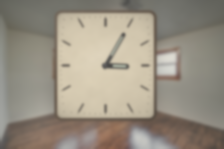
3:05
